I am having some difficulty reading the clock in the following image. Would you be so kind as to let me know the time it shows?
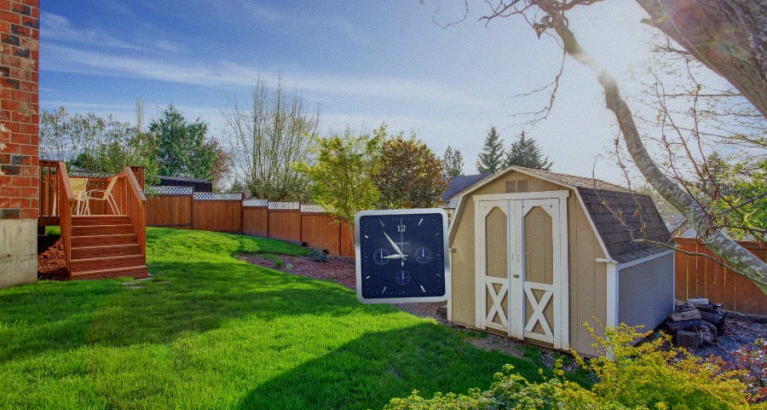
8:54
